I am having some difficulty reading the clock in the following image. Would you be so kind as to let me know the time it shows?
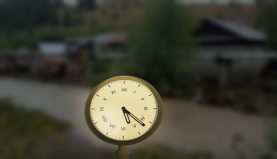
5:22
